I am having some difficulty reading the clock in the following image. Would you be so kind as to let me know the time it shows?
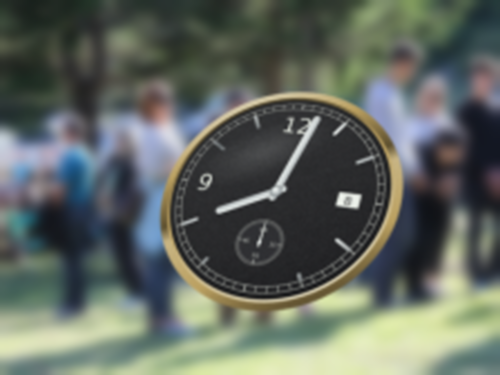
8:02
